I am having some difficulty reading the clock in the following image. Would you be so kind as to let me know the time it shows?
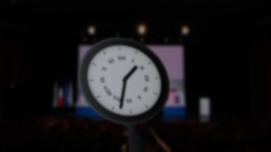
1:33
